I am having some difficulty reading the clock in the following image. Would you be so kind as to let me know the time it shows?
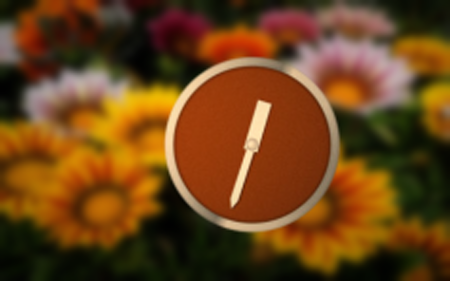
12:33
